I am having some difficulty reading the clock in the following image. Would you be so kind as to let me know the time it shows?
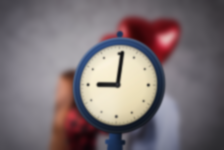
9:01
